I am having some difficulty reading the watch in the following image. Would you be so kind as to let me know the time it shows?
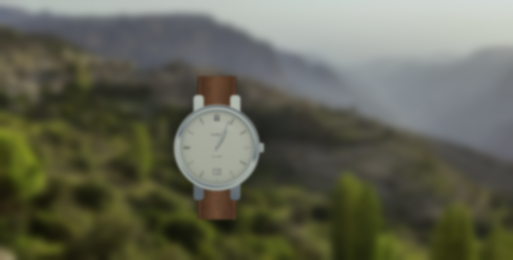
1:04
